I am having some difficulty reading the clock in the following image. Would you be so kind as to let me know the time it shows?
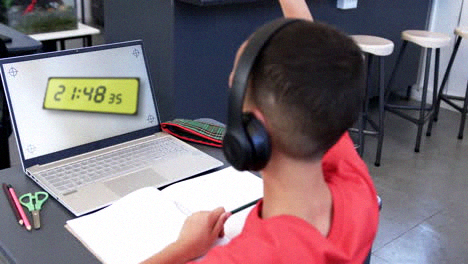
21:48
